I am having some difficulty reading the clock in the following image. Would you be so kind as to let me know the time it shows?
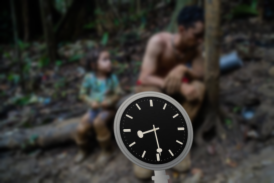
8:29
